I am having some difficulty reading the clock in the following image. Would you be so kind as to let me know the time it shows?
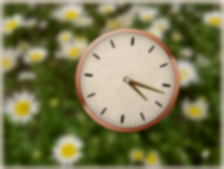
4:17
